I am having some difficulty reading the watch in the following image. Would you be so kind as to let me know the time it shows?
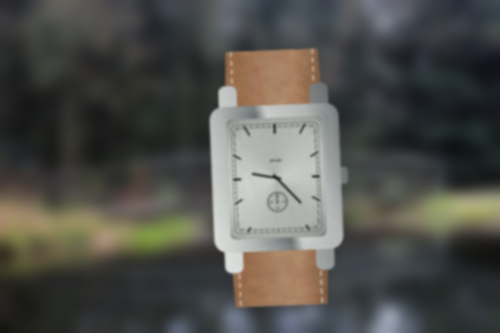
9:23
